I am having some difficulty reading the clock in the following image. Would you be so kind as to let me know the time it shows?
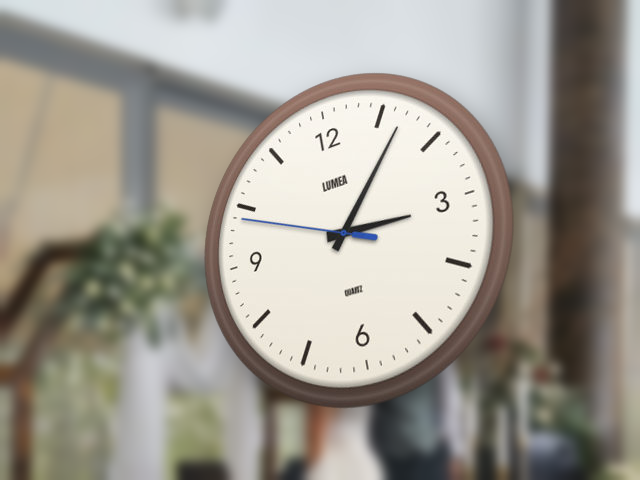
3:06:49
